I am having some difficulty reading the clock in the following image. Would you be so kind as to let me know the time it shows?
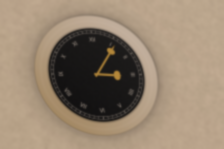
3:06
